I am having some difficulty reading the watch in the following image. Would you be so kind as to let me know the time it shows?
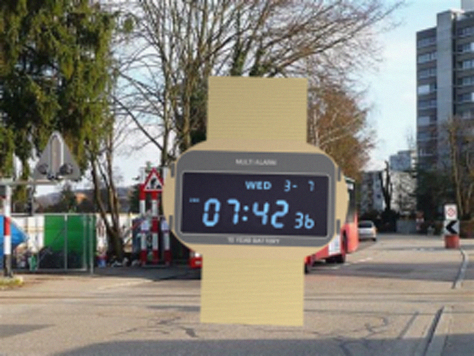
7:42:36
